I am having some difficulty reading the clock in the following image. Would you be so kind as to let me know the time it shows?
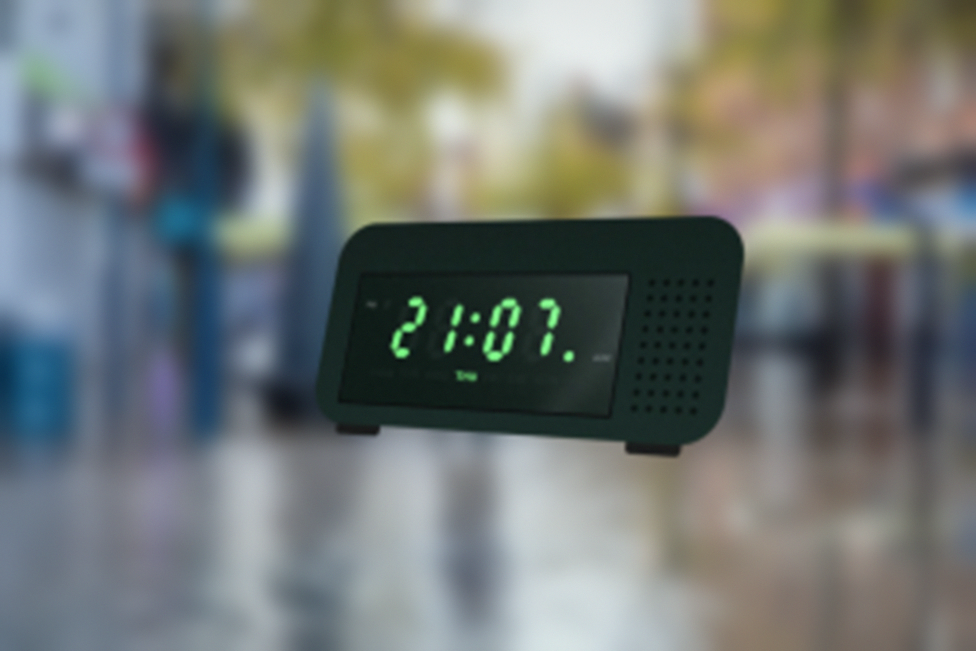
21:07
